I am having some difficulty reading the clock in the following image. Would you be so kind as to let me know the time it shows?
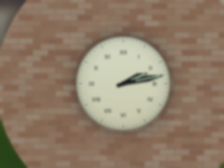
2:13
